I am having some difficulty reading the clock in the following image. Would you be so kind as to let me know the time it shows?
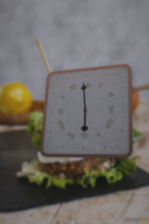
5:59
